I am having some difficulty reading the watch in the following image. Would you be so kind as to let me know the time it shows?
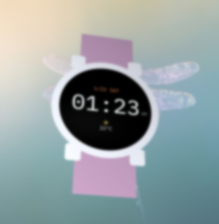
1:23
